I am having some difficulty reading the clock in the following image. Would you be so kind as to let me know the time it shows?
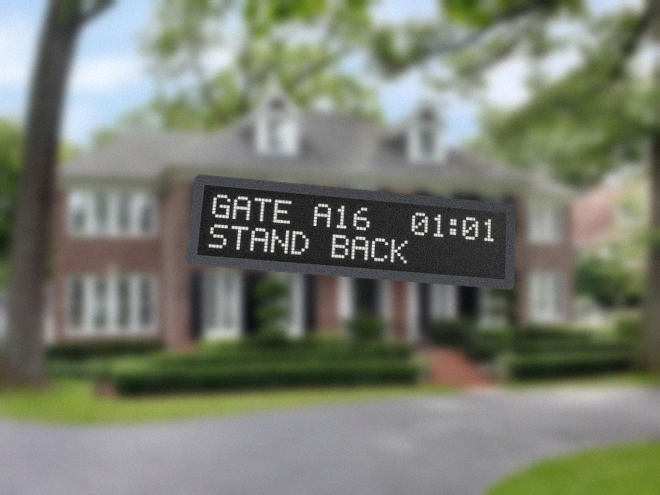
1:01
